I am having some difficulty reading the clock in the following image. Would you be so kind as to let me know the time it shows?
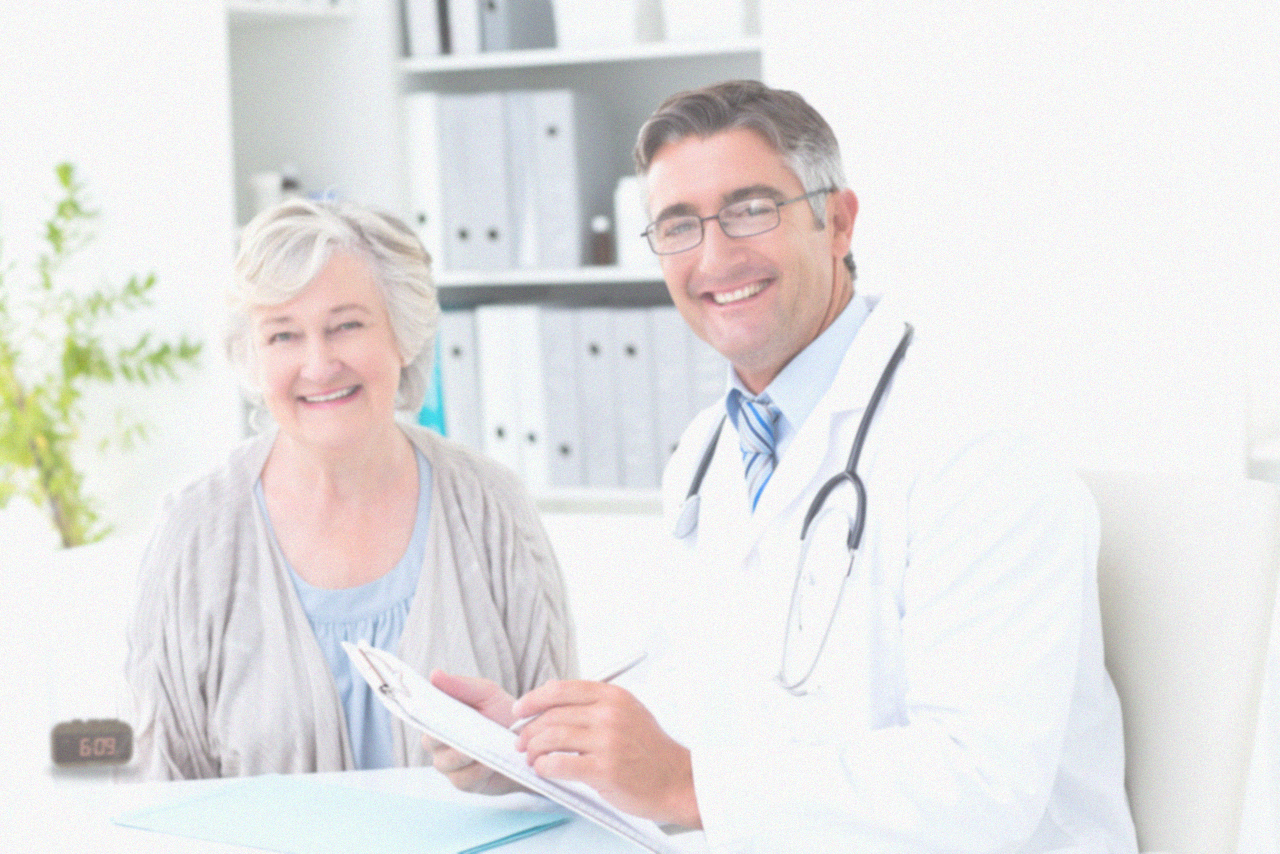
6:09
